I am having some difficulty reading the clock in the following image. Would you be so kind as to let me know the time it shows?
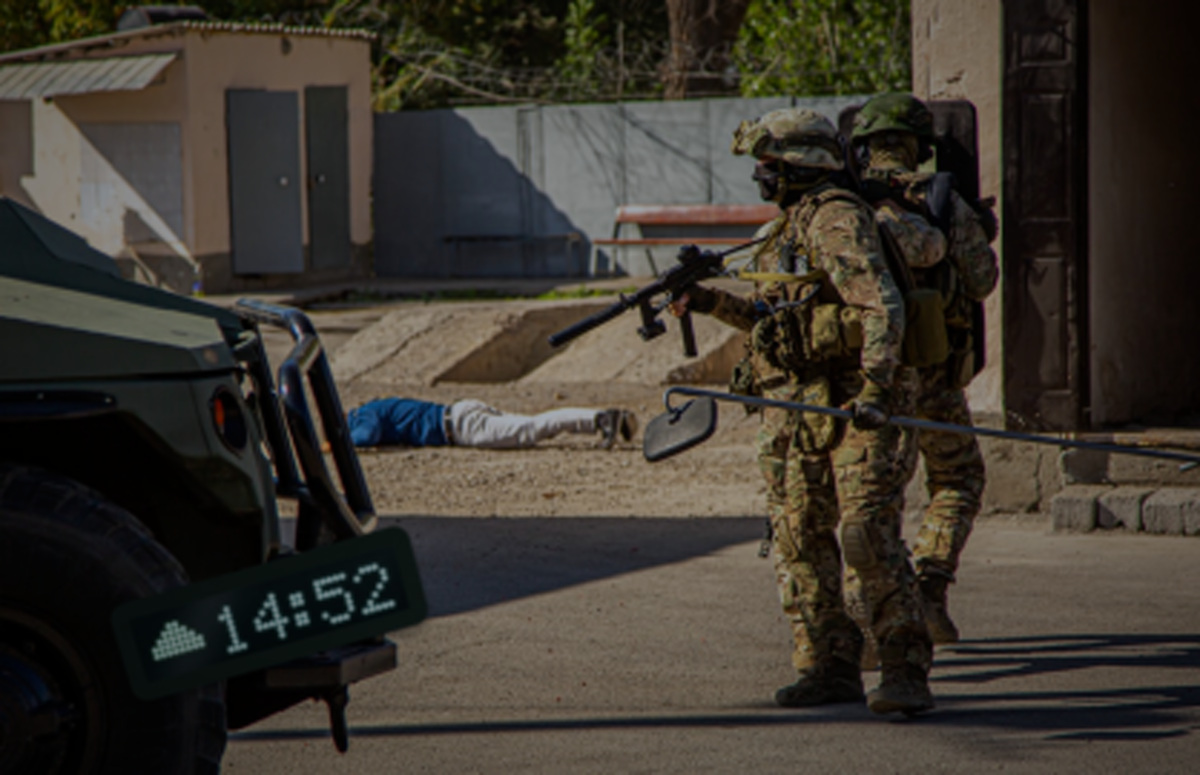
14:52
